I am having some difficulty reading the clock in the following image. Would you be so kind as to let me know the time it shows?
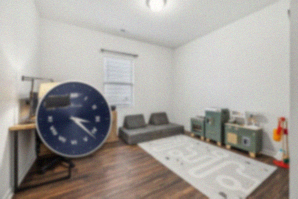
3:22
